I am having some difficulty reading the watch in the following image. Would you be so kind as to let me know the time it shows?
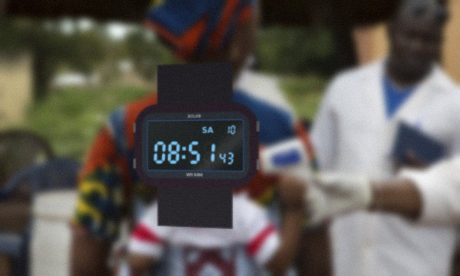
8:51:43
